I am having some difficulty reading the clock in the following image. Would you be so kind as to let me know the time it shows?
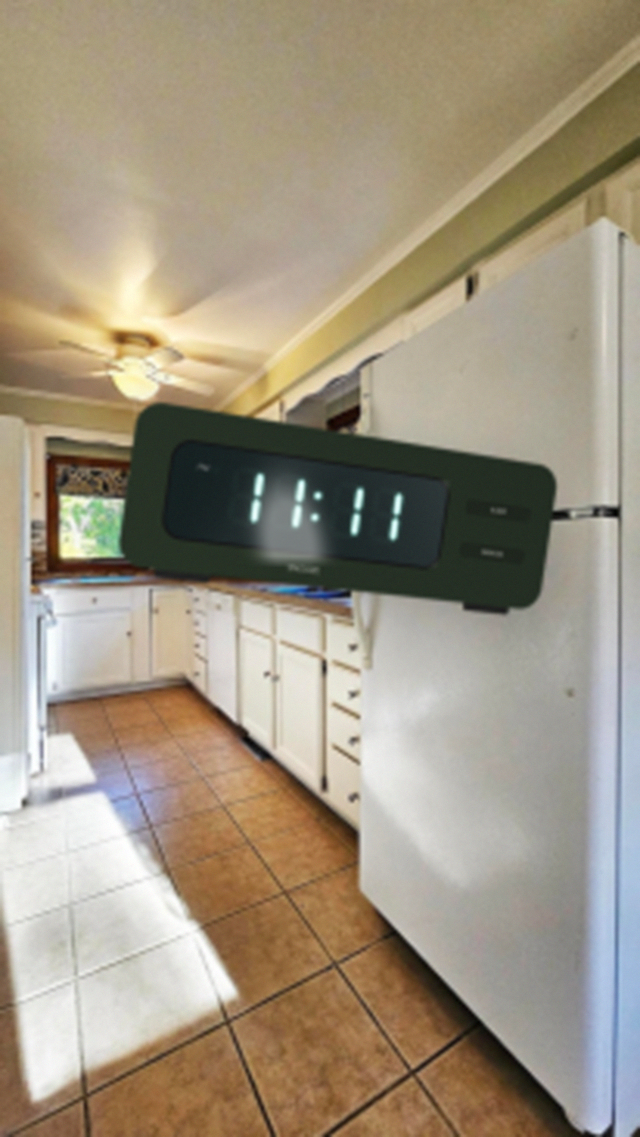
11:11
